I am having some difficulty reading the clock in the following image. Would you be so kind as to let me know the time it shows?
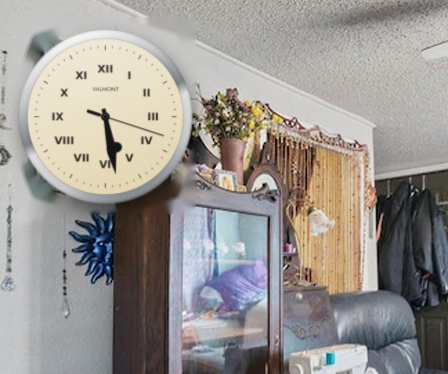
5:28:18
